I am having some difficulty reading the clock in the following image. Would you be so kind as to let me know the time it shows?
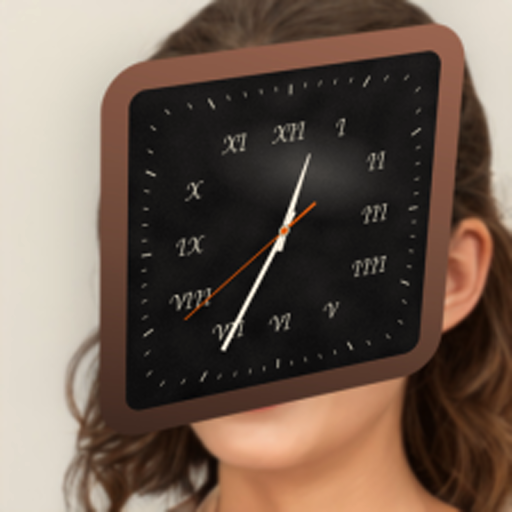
12:34:39
